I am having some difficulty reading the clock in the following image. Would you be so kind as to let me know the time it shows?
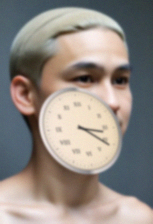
3:21
